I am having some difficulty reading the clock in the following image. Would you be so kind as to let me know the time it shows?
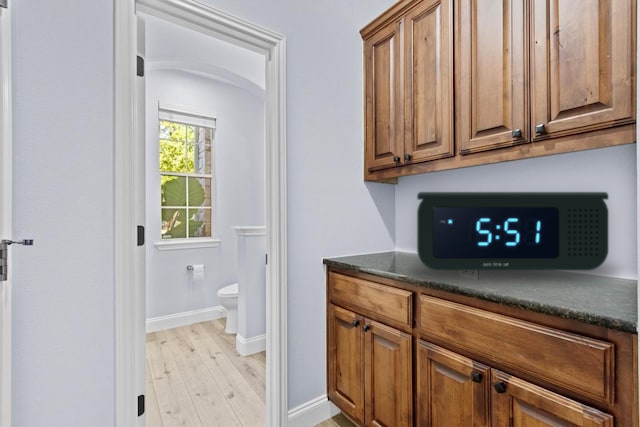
5:51
